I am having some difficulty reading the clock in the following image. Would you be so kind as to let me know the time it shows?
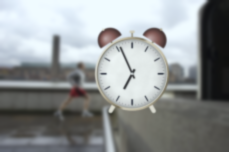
6:56
